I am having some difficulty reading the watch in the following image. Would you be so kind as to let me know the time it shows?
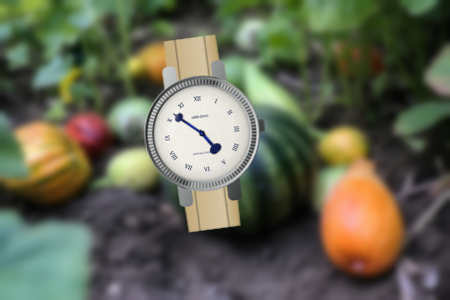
4:52
